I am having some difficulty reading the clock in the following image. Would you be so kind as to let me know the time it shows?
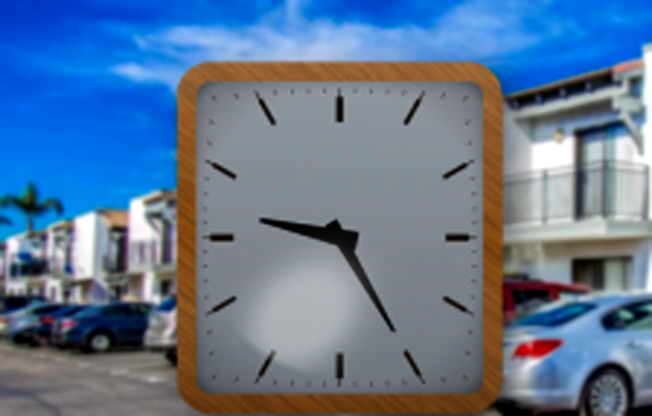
9:25
